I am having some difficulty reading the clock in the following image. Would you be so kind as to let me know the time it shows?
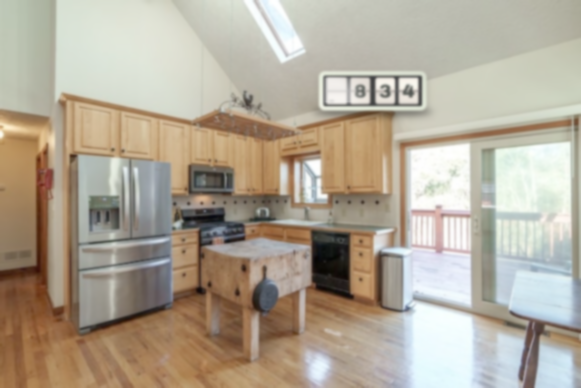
8:34
